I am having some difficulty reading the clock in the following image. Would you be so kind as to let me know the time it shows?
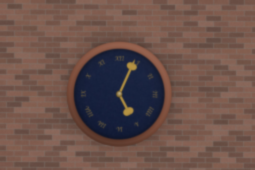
5:04
